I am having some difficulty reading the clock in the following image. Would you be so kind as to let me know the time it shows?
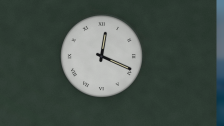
12:19
